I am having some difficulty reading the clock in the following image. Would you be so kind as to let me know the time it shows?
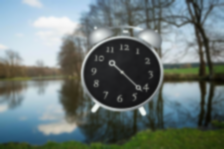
10:22
